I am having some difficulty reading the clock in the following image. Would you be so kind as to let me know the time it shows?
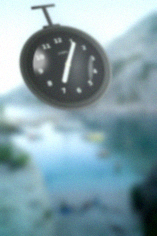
7:06
